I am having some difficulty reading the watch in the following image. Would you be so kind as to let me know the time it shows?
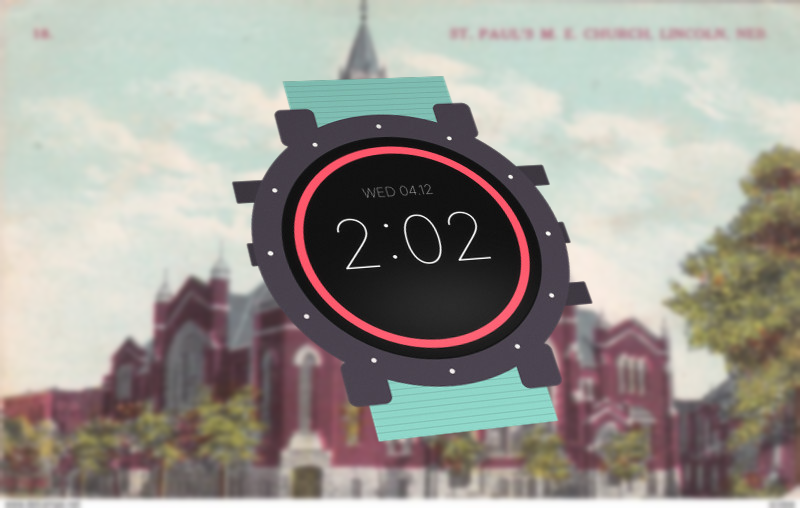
2:02
